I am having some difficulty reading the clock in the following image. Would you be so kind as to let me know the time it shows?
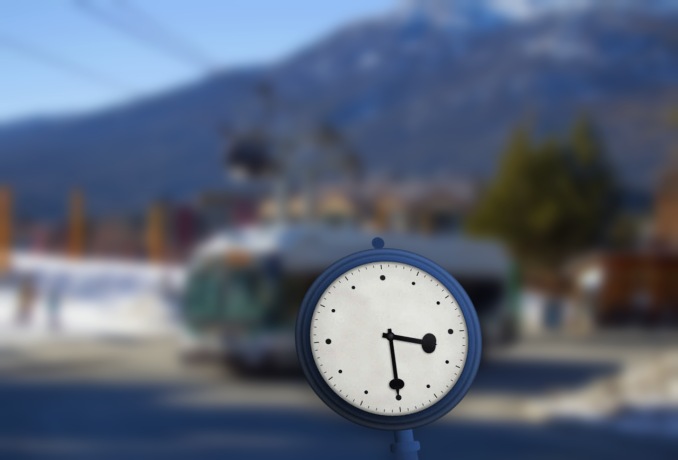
3:30
